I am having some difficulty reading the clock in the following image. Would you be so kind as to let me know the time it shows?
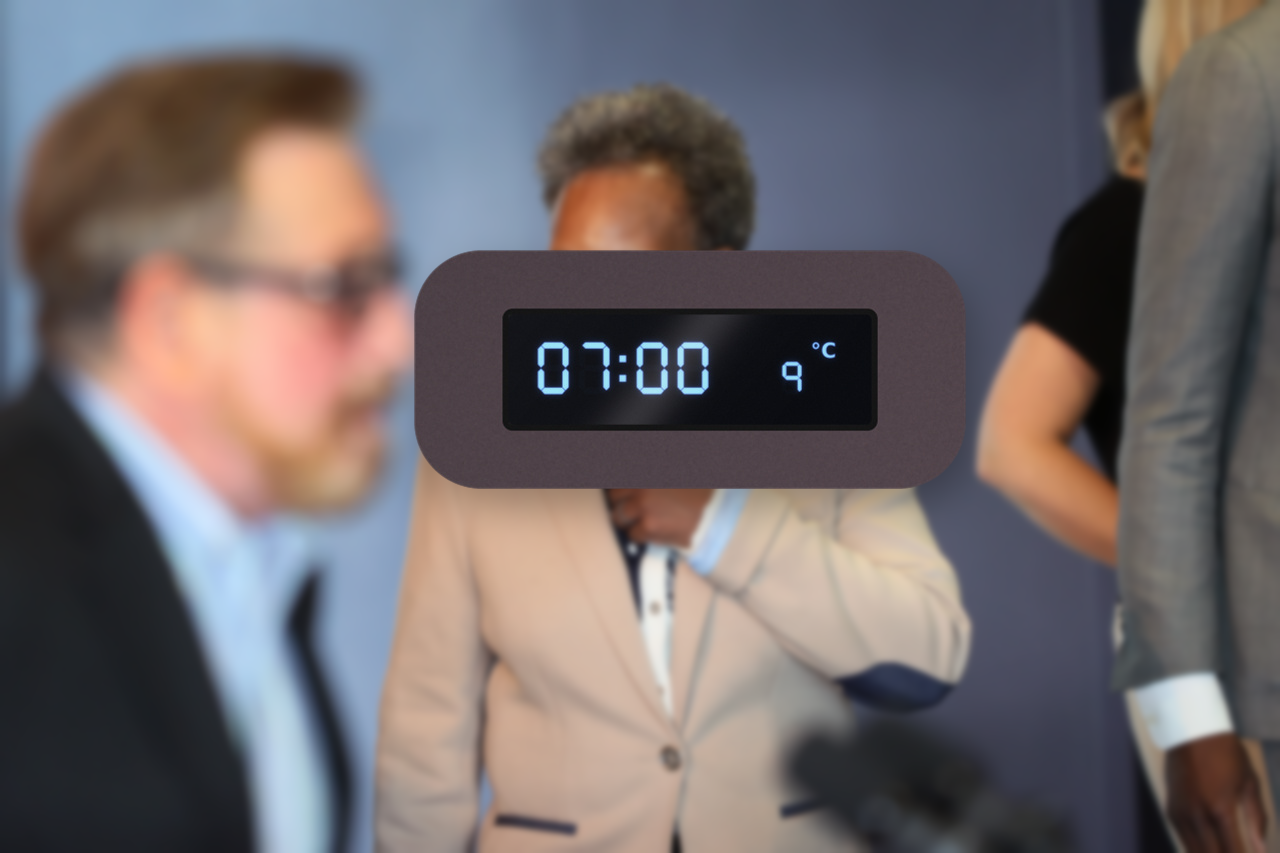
7:00
